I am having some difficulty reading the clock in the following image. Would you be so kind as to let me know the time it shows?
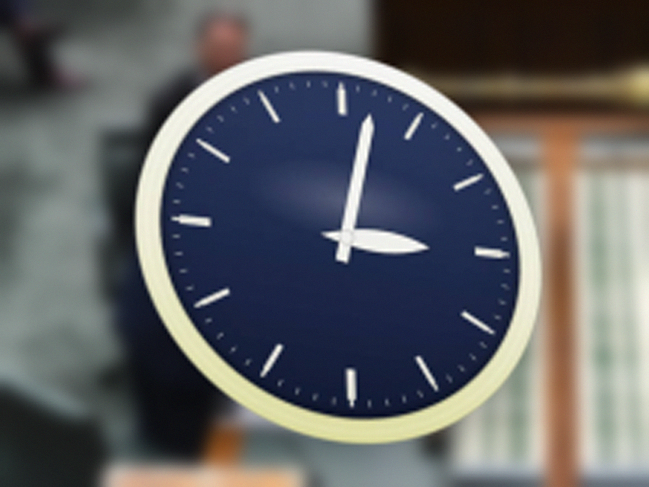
3:02
